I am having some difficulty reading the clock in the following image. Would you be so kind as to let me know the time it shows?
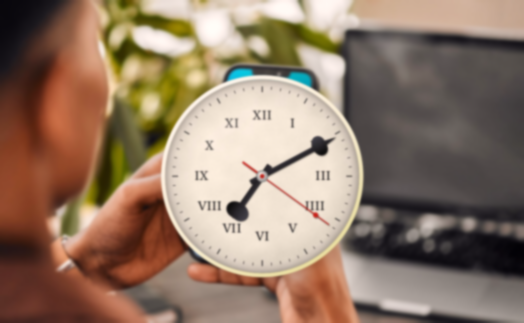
7:10:21
